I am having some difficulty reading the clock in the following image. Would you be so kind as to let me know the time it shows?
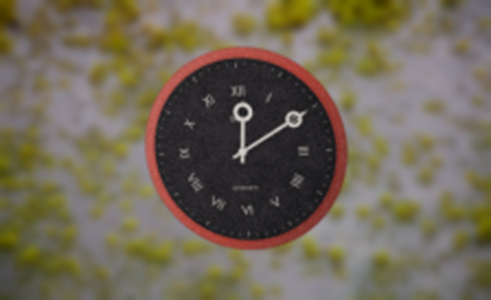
12:10
